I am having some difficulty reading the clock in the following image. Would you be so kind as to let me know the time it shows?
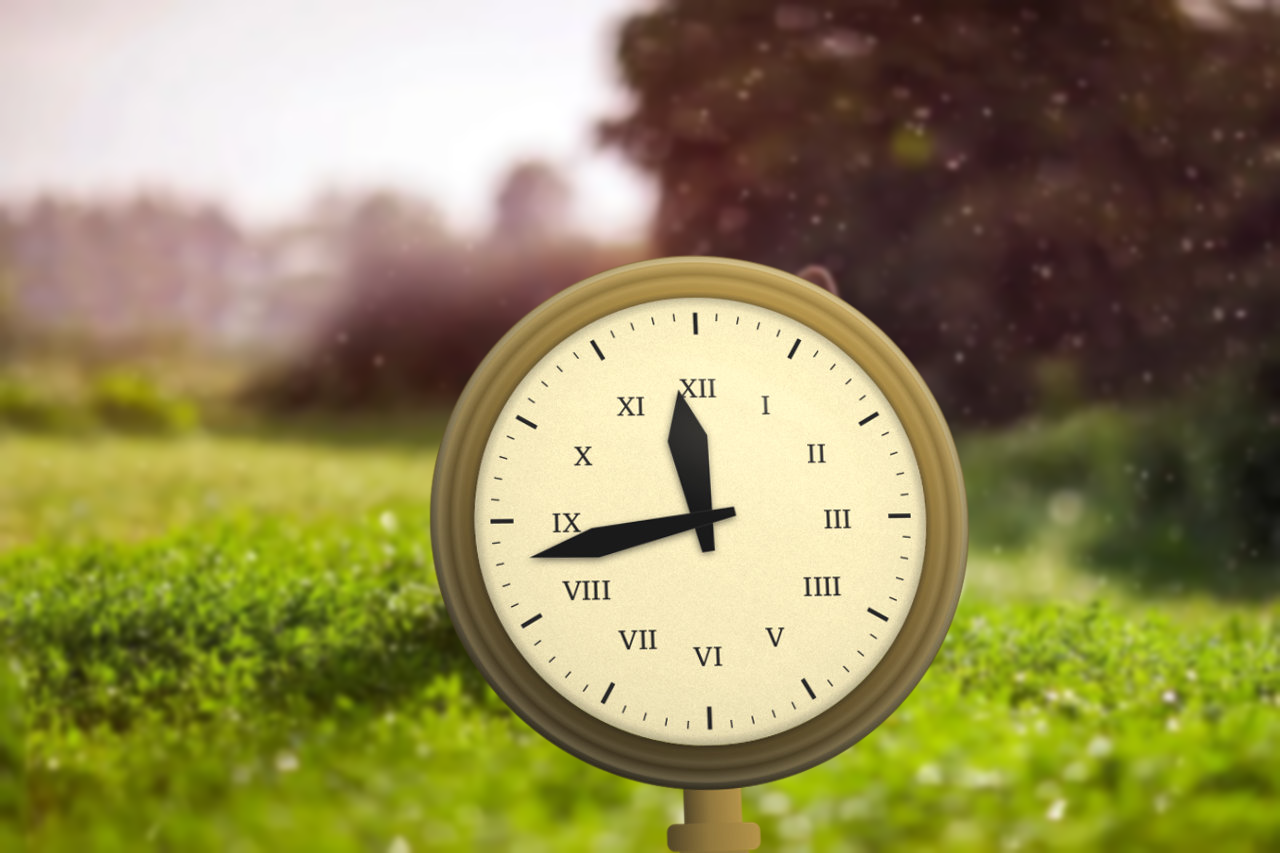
11:43
